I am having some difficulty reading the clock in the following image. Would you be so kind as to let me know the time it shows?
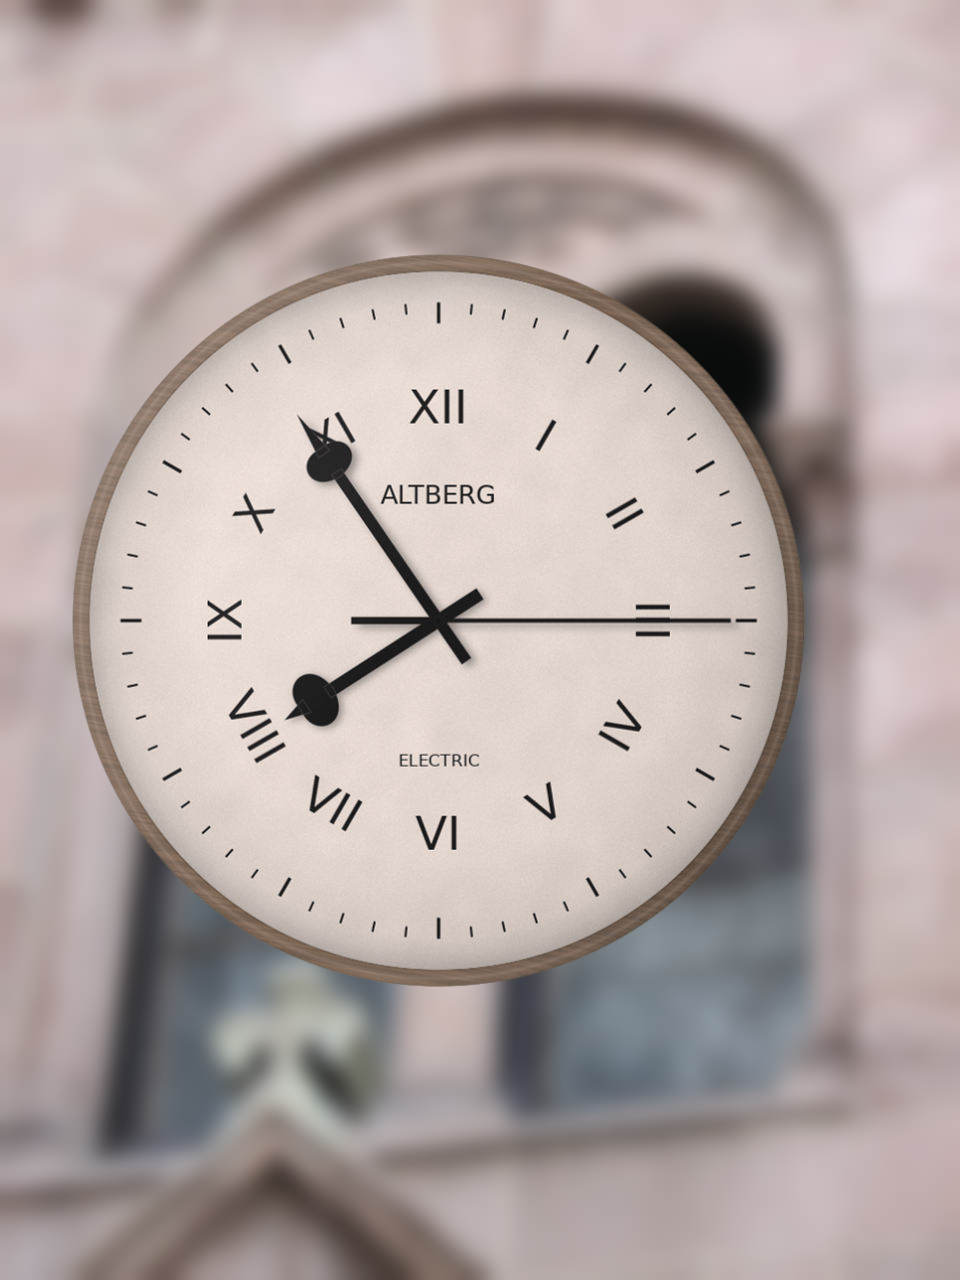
7:54:15
